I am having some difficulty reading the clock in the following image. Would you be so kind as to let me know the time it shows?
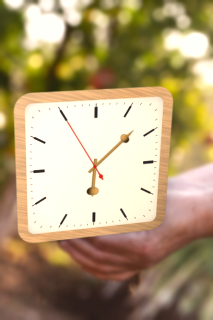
6:07:55
